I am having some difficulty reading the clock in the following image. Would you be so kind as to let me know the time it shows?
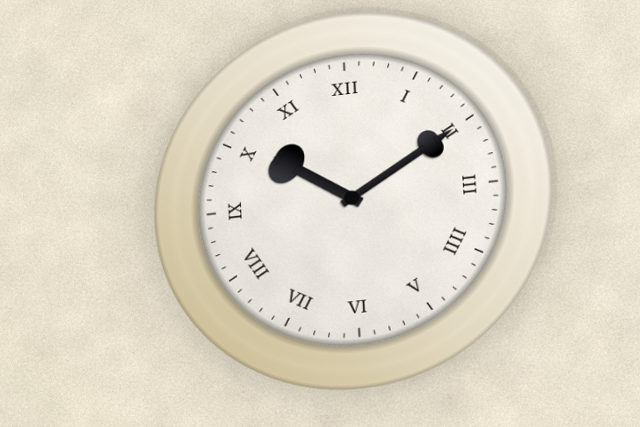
10:10
